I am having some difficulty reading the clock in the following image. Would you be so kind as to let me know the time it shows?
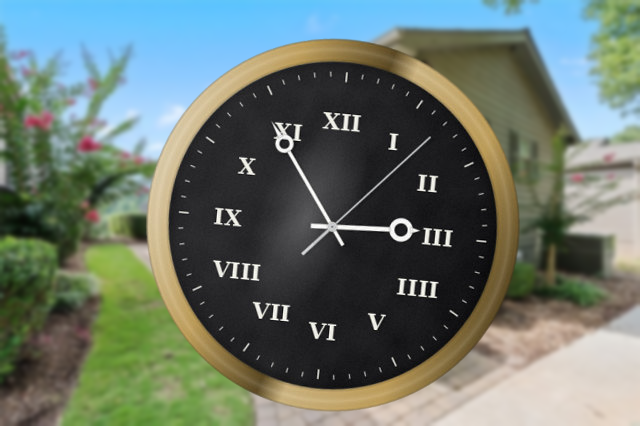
2:54:07
